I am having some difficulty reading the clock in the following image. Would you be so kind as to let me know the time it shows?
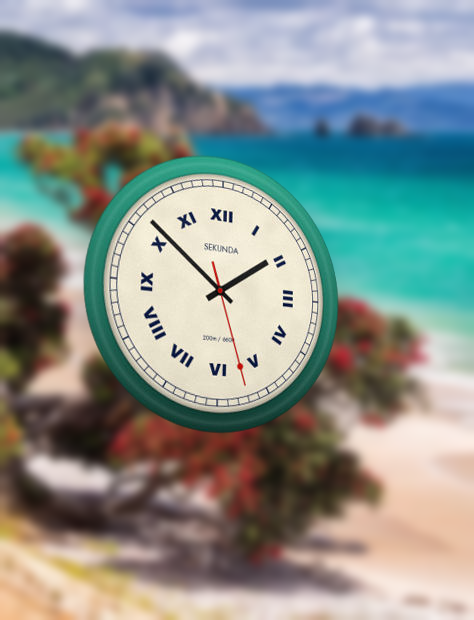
1:51:27
